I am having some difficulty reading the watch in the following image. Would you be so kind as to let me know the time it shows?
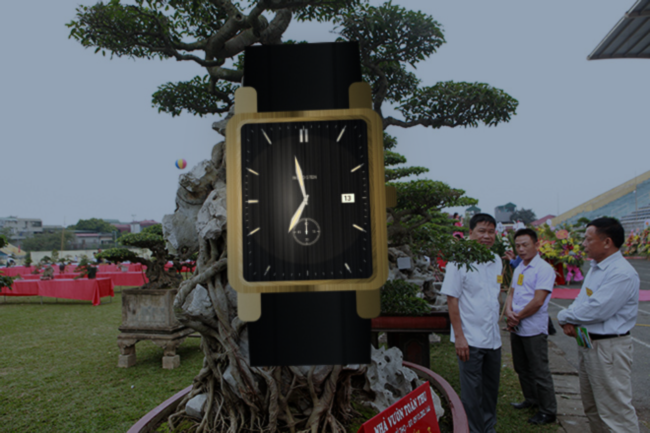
6:58
